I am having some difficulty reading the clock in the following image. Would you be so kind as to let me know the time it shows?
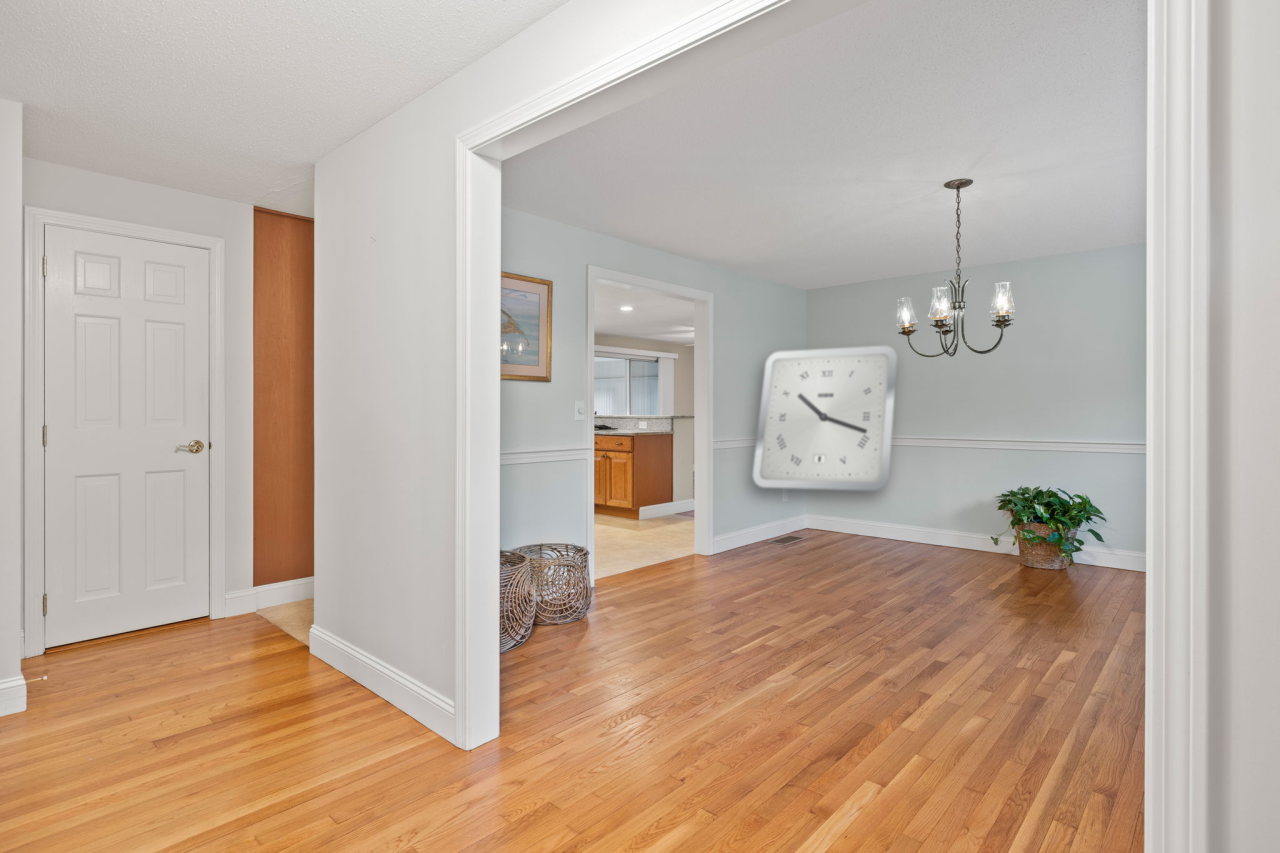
10:18
